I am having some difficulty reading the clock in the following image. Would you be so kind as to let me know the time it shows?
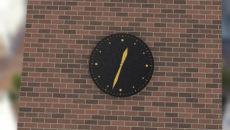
12:33
